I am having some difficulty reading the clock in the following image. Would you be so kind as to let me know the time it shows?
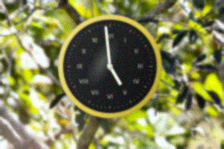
4:59
